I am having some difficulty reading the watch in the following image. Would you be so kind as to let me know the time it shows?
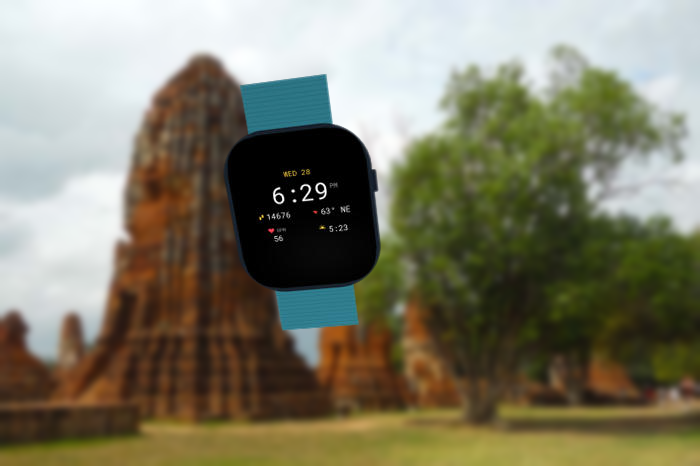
6:29
